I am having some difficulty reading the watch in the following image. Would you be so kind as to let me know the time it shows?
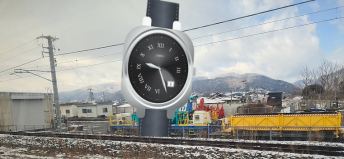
9:26
